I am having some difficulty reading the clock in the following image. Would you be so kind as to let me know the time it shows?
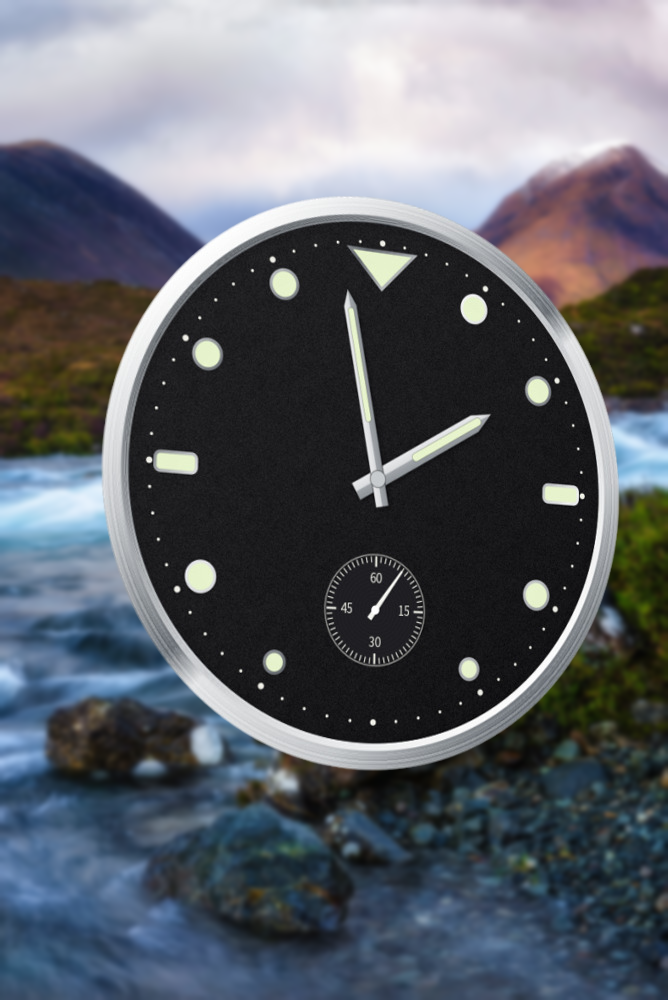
1:58:06
